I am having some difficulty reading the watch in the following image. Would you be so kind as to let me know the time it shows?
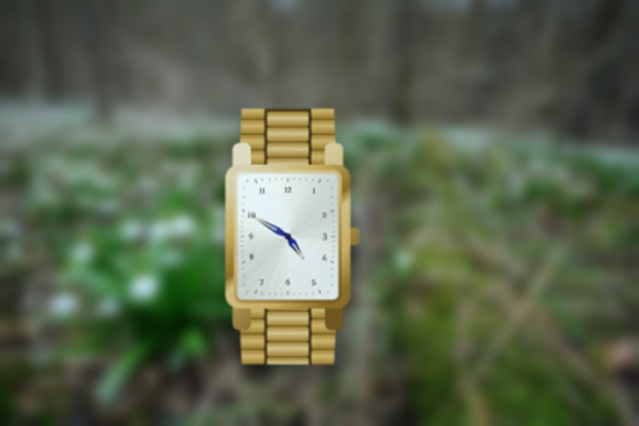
4:50
